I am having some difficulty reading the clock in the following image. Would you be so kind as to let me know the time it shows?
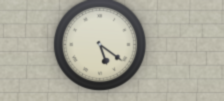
5:21
